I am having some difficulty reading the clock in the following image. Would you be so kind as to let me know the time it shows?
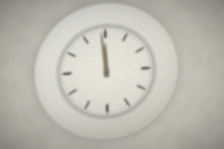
11:59
